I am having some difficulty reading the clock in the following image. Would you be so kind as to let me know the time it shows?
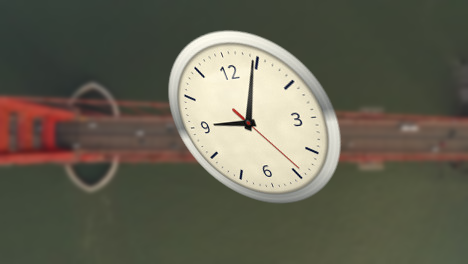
9:04:24
